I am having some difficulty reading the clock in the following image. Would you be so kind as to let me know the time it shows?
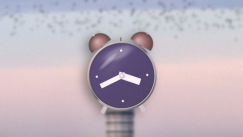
3:41
